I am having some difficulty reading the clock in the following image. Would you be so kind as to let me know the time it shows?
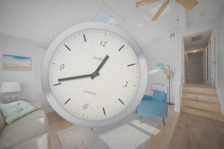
12:41
